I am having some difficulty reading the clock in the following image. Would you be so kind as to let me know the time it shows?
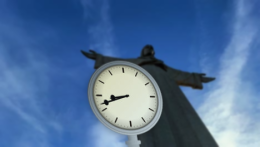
8:42
